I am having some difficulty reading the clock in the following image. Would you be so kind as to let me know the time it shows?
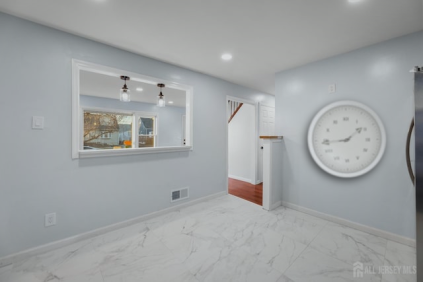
1:44
